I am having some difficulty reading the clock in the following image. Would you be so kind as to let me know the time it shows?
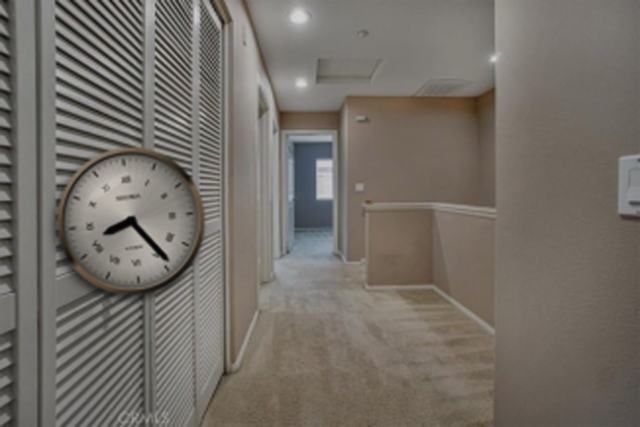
8:24
